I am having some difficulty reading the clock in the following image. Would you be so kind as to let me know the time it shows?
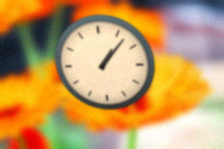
1:07
